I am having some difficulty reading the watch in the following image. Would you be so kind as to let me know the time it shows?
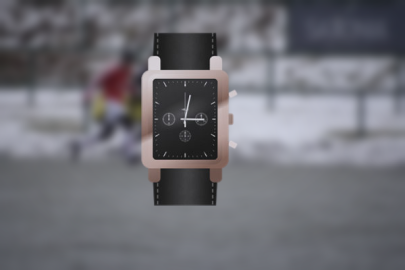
3:02
